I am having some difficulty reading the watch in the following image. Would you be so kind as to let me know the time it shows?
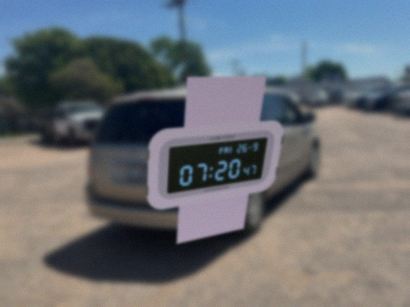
7:20
